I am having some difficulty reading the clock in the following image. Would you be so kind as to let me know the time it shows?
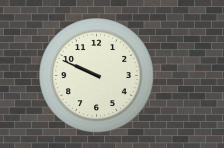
9:49
